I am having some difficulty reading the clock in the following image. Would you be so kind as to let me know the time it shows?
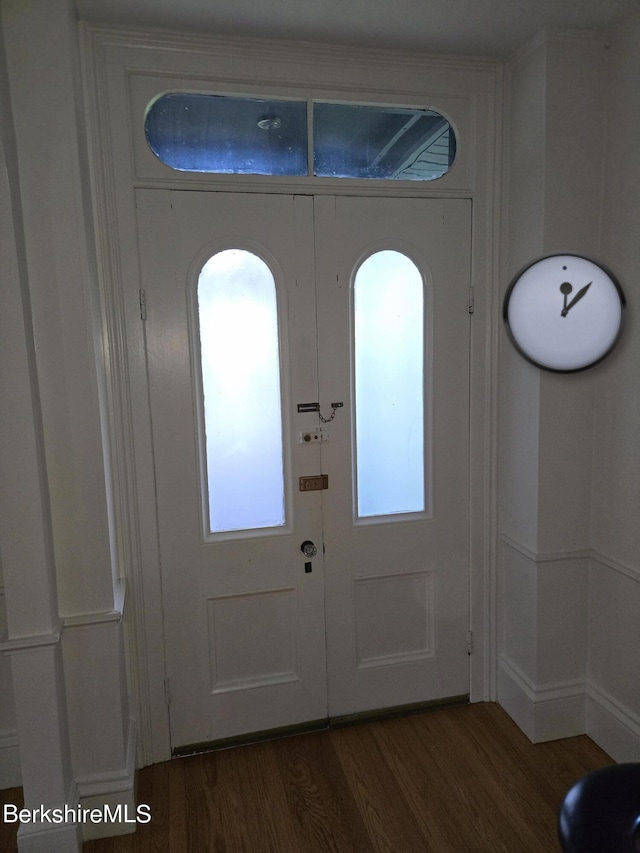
12:07
